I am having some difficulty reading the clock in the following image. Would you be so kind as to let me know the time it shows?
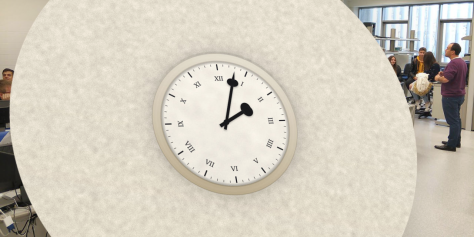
2:03
